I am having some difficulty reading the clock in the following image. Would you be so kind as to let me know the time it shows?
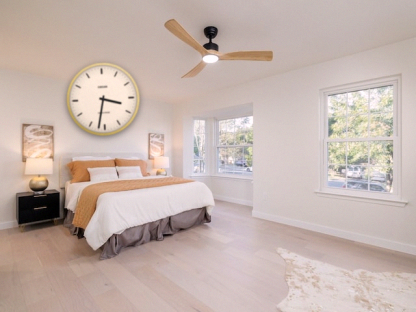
3:32
